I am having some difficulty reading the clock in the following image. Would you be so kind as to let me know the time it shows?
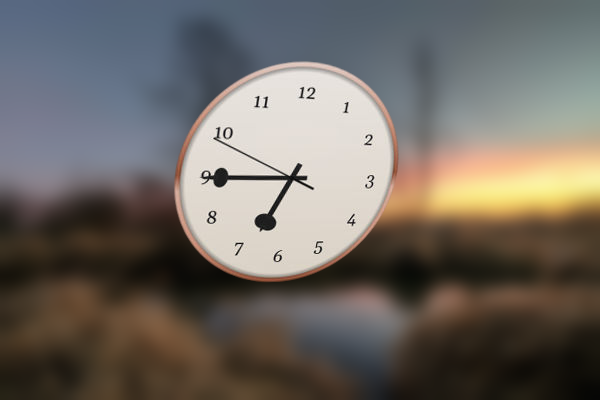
6:44:49
